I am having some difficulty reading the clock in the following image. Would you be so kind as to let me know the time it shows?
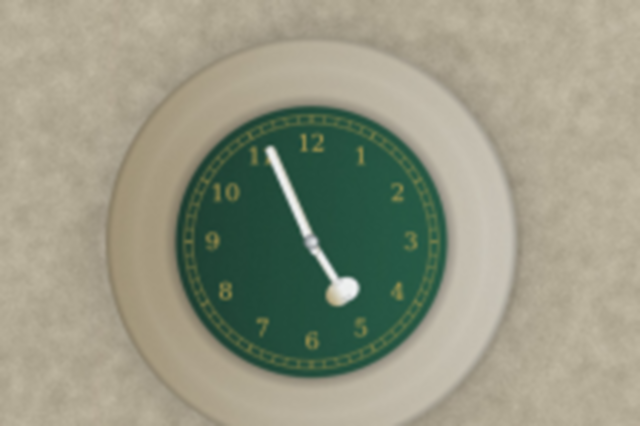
4:56
